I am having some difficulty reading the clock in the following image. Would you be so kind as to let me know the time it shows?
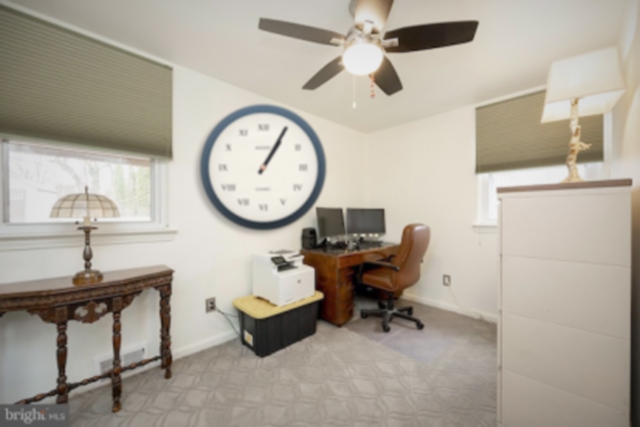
1:05
